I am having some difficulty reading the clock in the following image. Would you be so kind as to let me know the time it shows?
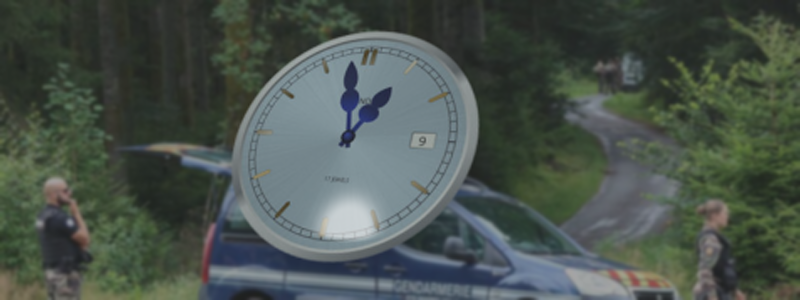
12:58
